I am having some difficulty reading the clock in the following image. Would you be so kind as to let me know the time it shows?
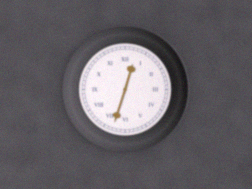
12:33
